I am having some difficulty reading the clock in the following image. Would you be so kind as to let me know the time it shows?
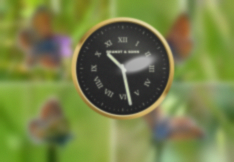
10:28
